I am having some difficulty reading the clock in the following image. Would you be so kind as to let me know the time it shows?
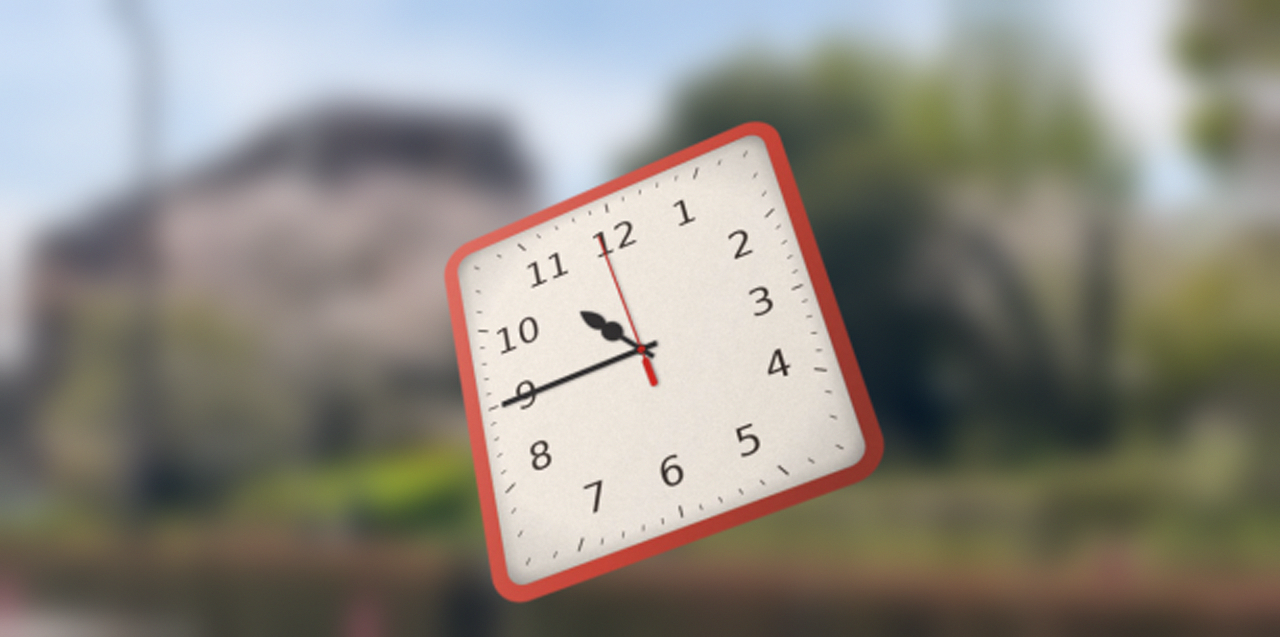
10:44:59
